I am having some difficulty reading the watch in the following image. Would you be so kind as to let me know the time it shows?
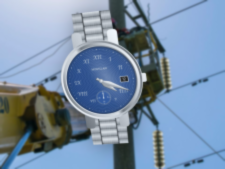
4:19
